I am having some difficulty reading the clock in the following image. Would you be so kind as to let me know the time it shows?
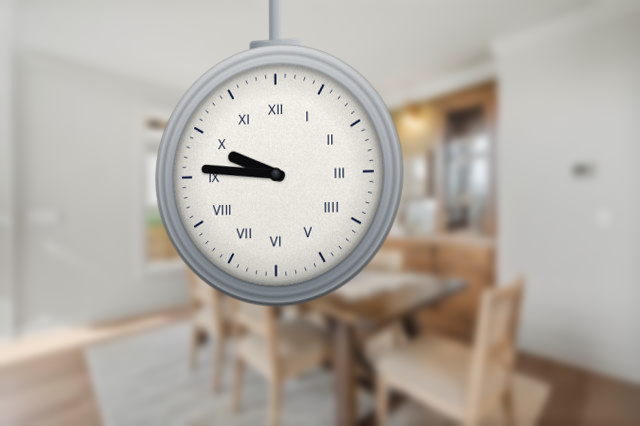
9:46
